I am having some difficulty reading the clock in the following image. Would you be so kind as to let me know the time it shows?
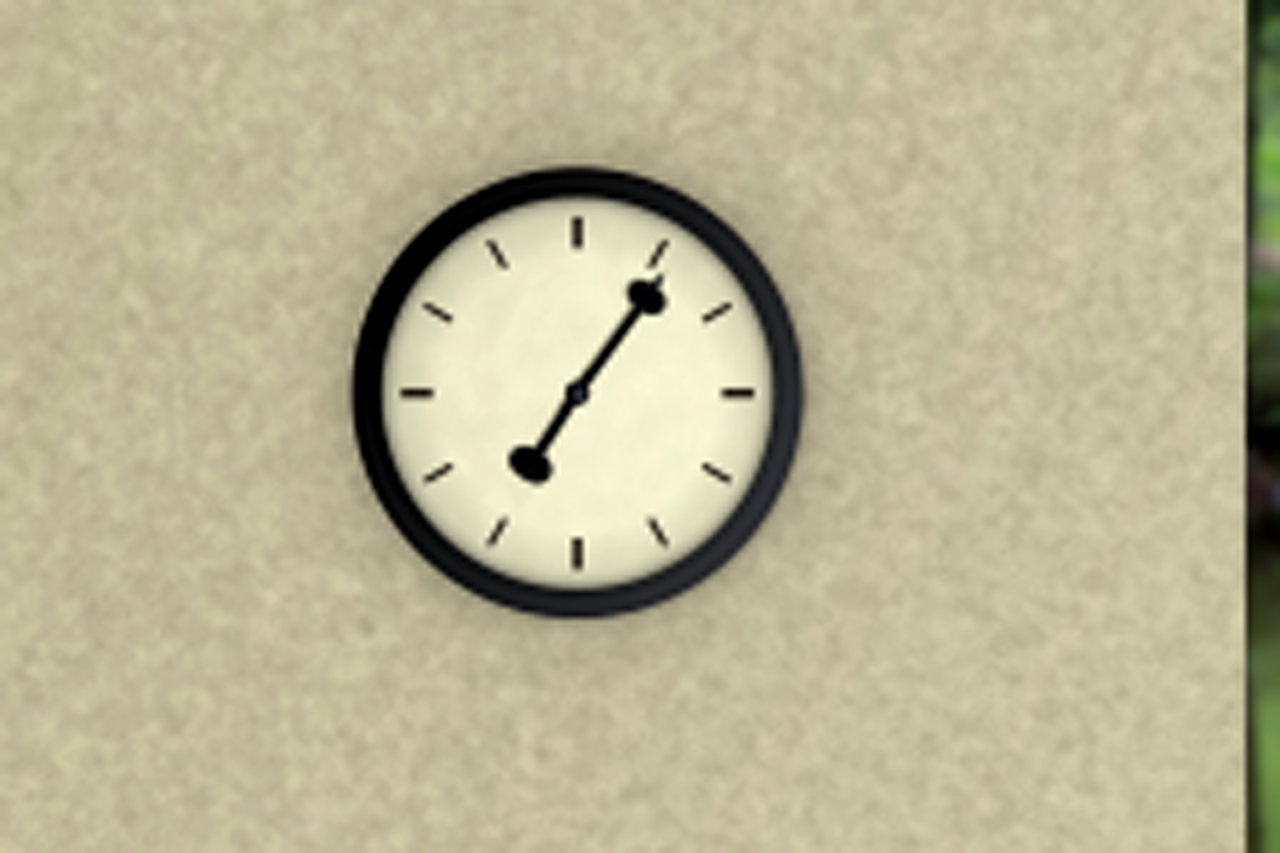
7:06
